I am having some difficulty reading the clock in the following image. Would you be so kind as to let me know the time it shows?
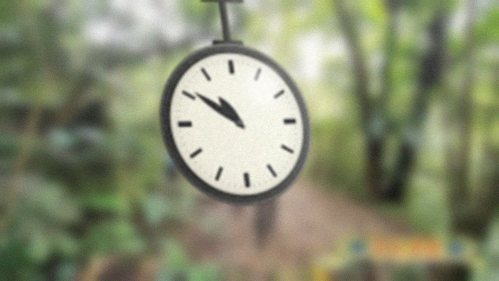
10:51
